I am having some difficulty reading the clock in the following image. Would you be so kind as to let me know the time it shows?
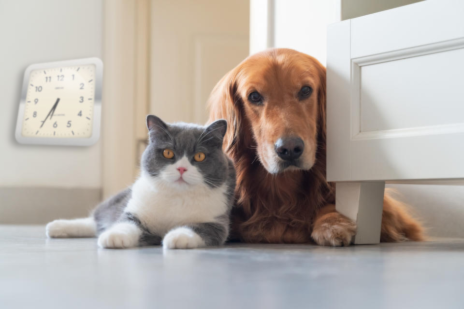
6:35
